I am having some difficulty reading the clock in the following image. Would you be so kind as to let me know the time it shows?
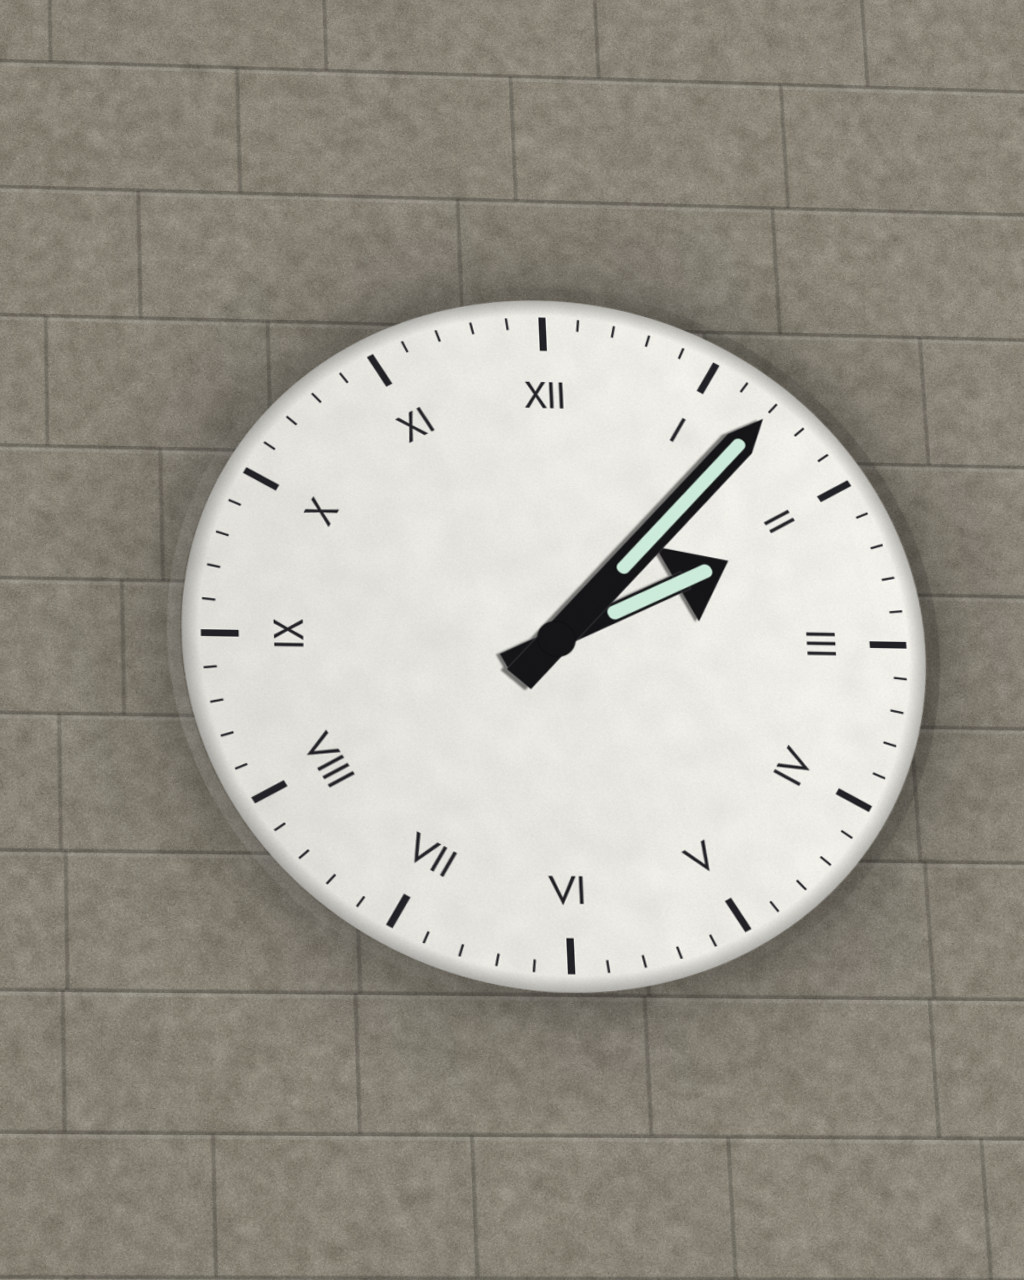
2:07
